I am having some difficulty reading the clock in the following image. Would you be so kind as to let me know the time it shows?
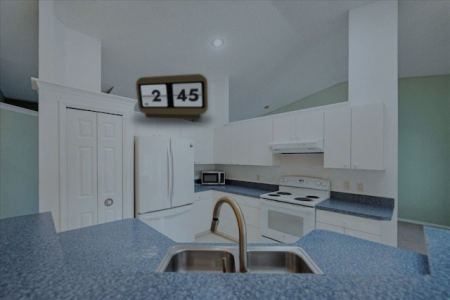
2:45
